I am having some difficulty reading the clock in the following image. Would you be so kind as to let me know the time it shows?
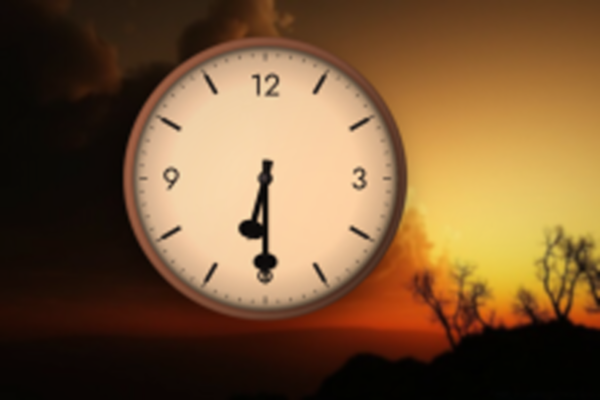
6:30
